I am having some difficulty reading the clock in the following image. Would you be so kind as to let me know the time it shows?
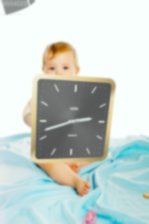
2:42
